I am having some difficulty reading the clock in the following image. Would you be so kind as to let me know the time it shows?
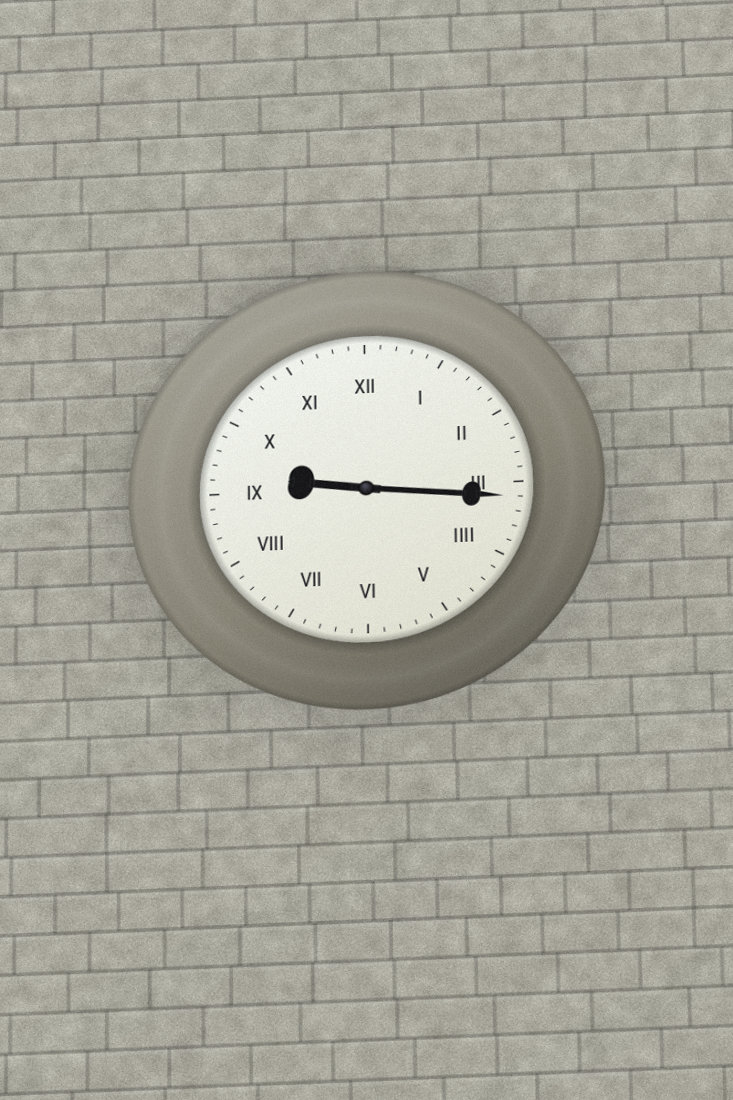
9:16
